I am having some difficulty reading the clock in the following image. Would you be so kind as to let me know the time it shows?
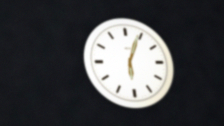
6:04
